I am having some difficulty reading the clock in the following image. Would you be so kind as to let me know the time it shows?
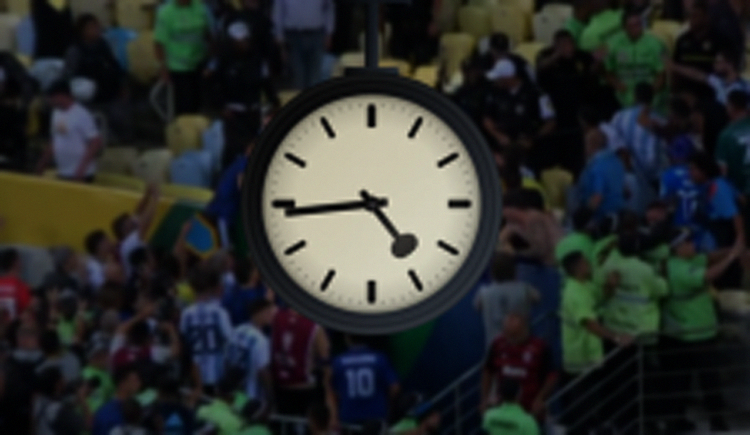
4:44
